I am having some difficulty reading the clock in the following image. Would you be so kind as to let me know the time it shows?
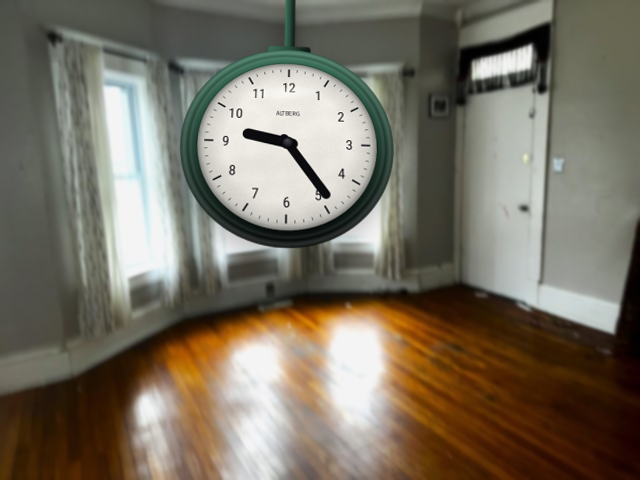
9:24
